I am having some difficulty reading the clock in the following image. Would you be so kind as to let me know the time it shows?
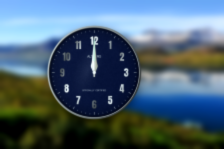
12:00
